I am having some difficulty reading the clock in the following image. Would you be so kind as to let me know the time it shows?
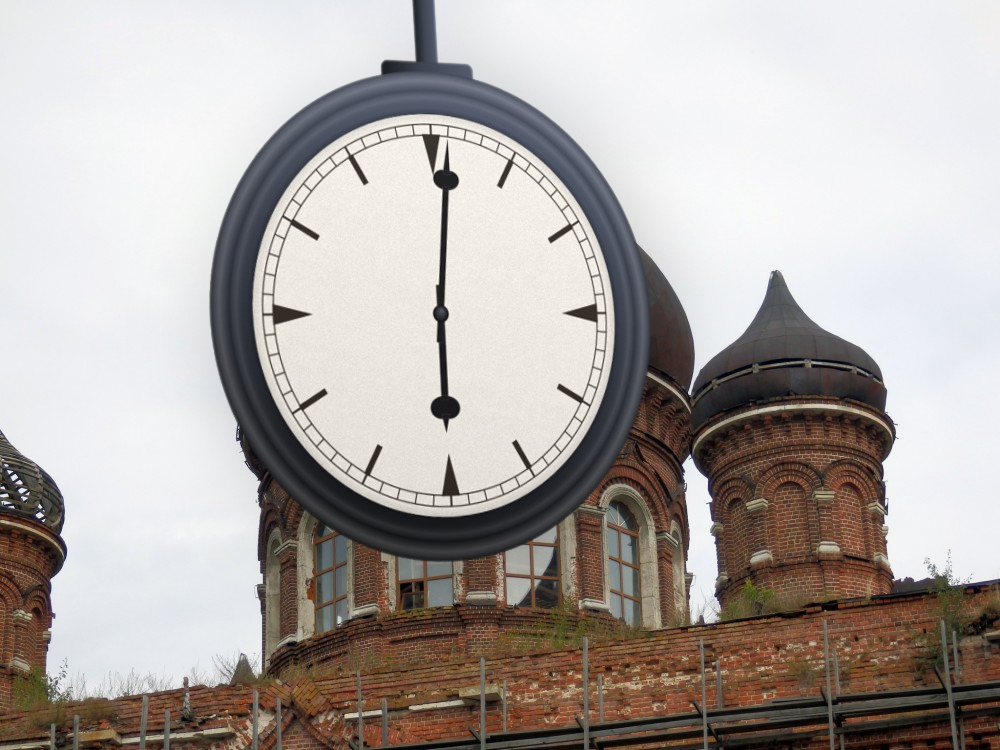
6:01
